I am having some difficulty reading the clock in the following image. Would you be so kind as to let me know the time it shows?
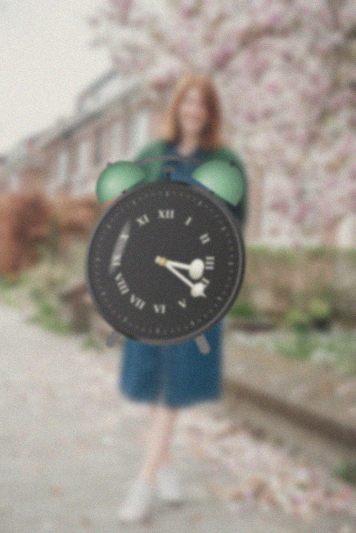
3:21
